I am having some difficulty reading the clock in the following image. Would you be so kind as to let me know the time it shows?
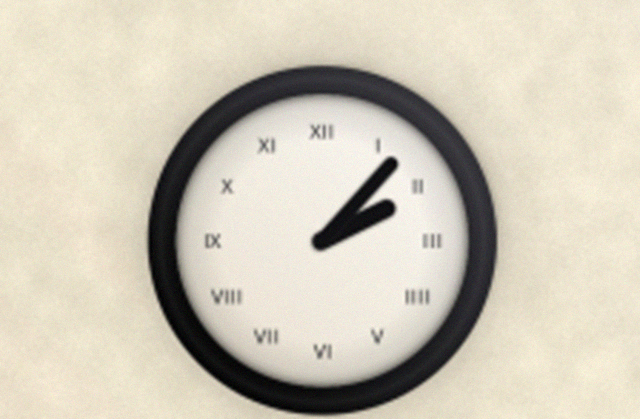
2:07
